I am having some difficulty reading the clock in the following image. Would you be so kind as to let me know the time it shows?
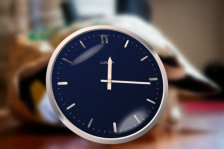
12:16
